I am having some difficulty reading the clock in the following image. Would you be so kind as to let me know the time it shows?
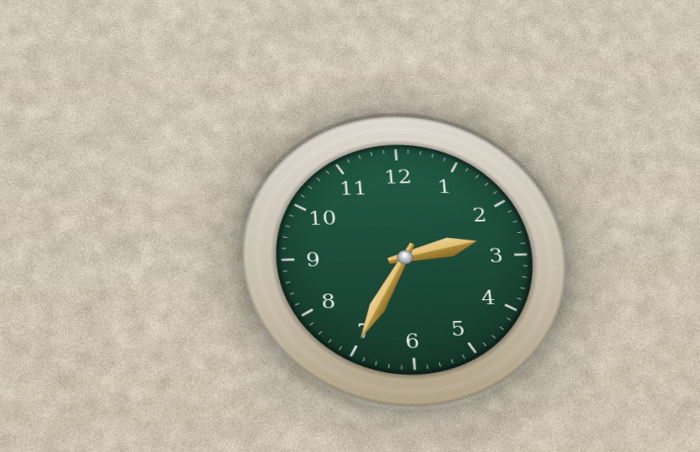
2:35
